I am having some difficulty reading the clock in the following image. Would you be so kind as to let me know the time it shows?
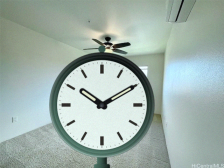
10:10
